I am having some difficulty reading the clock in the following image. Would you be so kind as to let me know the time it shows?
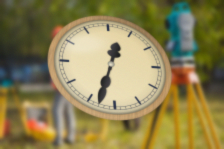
12:33
